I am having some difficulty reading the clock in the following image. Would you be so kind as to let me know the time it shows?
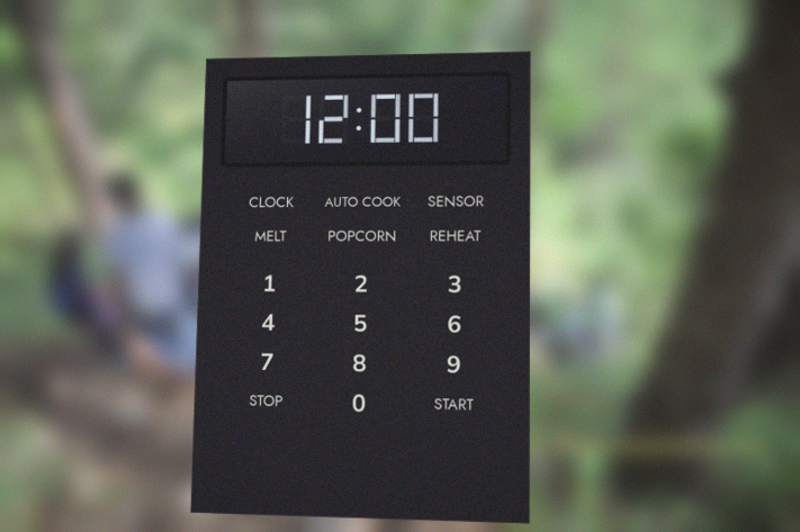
12:00
